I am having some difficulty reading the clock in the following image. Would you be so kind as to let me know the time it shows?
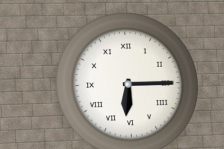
6:15
